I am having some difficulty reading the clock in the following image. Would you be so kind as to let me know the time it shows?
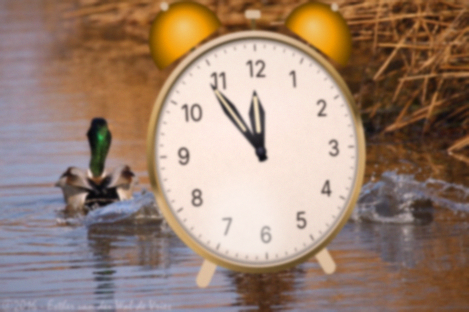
11:54
